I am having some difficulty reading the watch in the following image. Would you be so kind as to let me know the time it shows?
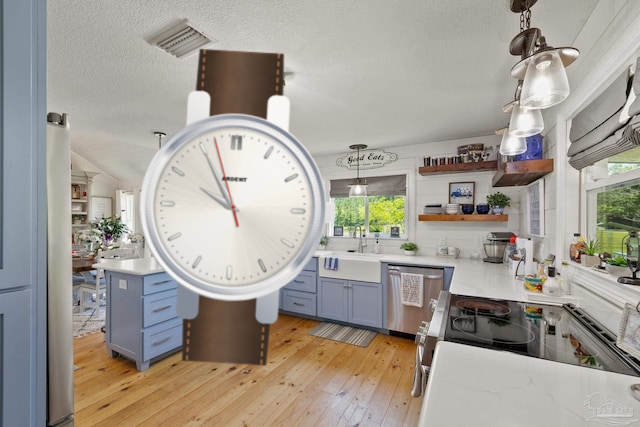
9:54:57
